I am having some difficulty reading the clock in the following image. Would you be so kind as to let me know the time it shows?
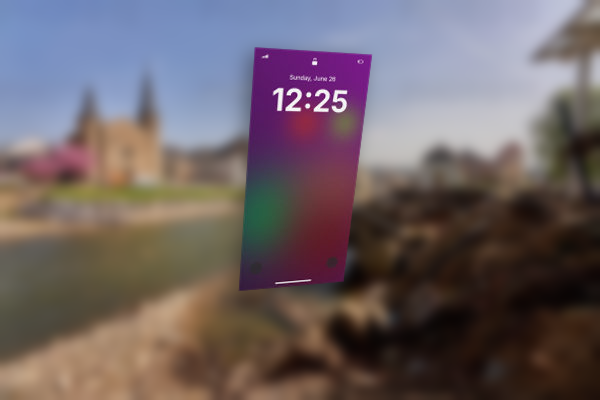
12:25
